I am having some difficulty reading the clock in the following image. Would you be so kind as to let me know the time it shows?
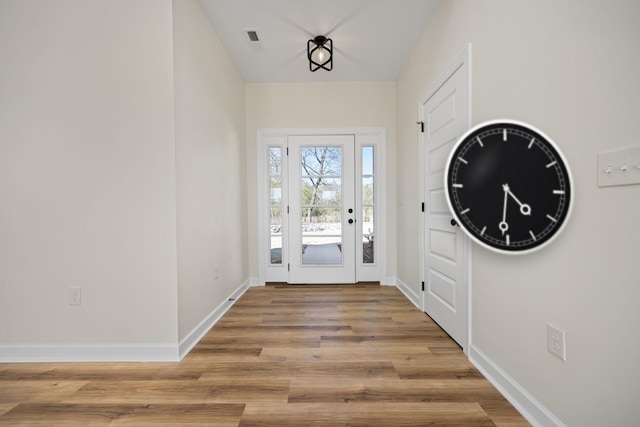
4:31
